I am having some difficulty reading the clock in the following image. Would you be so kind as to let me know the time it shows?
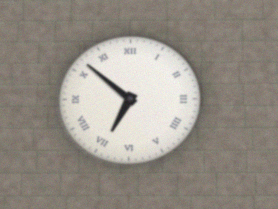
6:52
